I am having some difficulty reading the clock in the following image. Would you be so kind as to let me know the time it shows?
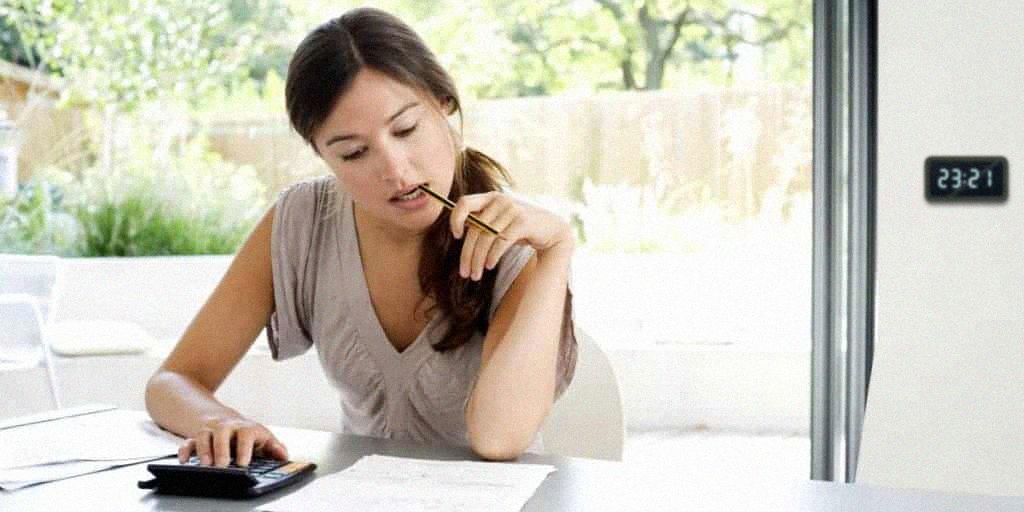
23:21
